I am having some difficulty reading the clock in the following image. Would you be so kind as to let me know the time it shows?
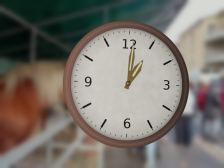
1:01
